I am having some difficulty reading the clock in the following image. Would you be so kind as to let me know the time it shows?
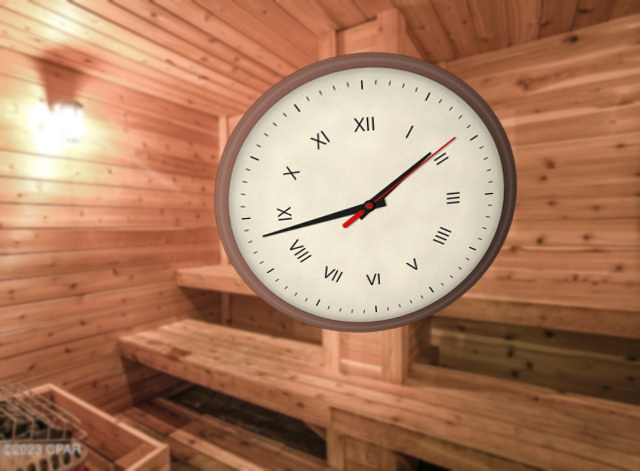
1:43:09
